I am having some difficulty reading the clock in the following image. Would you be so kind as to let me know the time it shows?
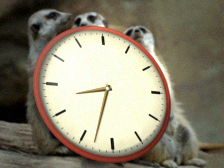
8:33
